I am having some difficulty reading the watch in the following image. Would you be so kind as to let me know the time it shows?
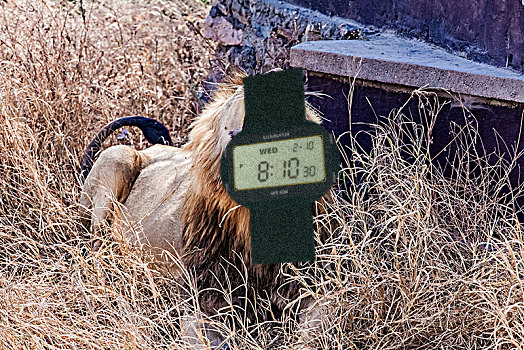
8:10:30
